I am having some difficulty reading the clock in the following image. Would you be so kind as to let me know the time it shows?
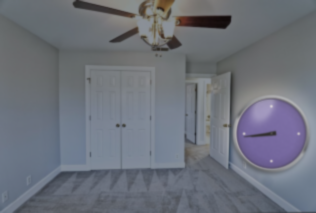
8:44
